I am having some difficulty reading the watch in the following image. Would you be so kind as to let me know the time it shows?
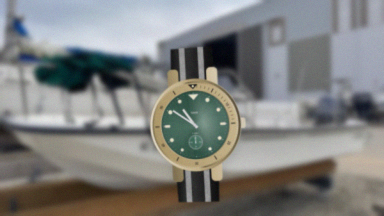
10:51
